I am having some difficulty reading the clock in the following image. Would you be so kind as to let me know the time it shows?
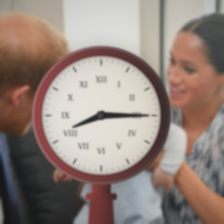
8:15
